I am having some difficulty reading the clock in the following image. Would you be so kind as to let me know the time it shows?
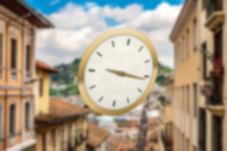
9:16
